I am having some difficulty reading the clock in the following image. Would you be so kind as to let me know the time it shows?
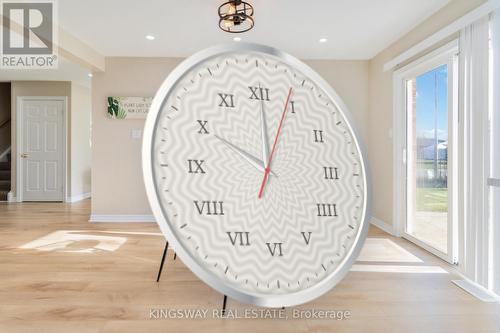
10:00:04
